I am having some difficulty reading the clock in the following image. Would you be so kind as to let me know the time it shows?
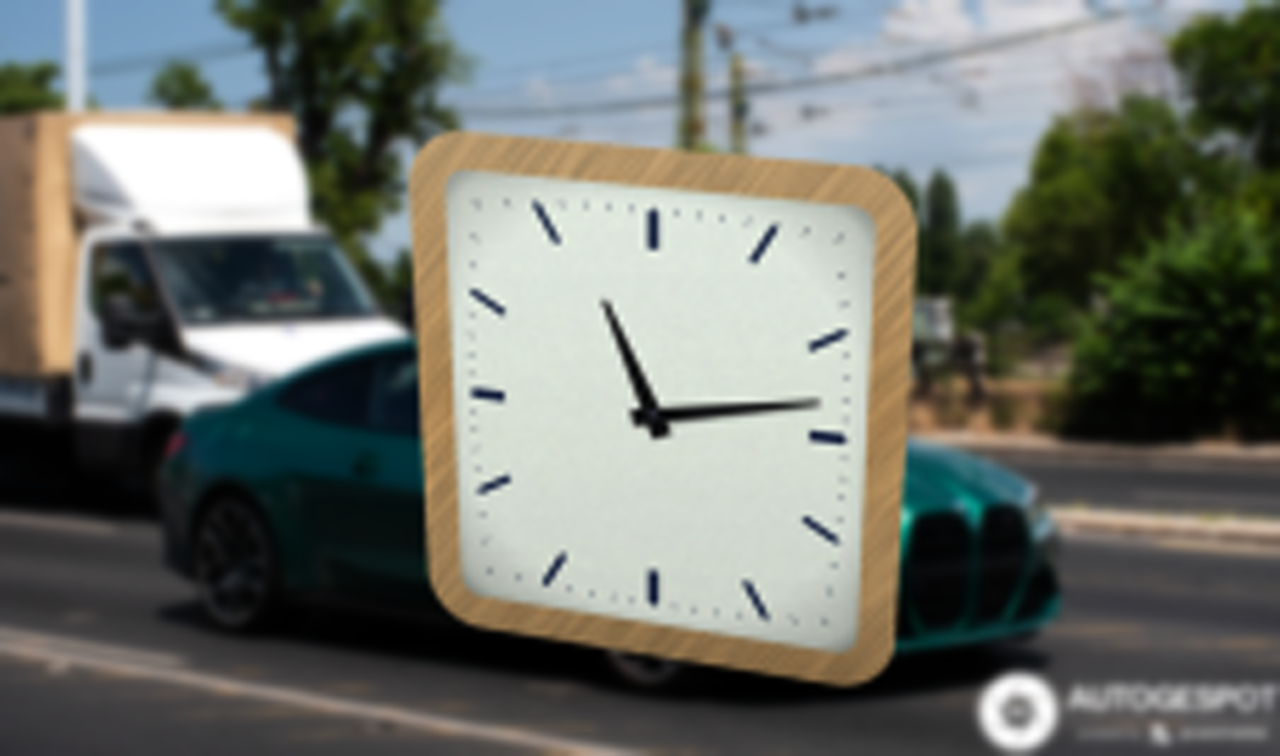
11:13
